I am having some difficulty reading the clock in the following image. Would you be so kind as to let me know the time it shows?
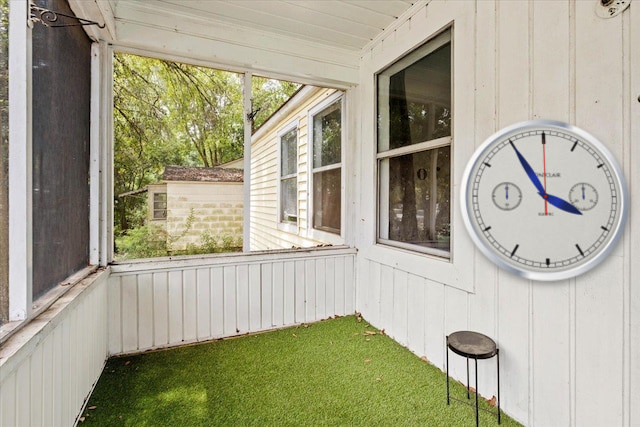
3:55
